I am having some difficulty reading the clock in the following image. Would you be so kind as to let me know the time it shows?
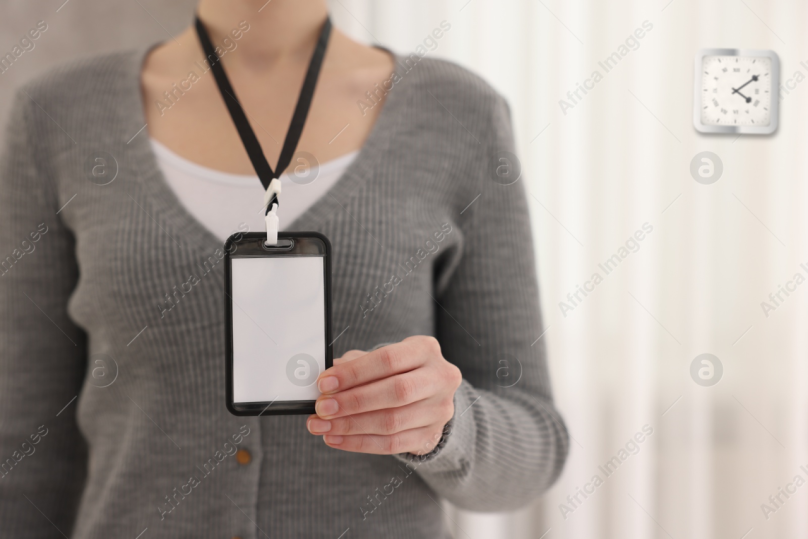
4:09
